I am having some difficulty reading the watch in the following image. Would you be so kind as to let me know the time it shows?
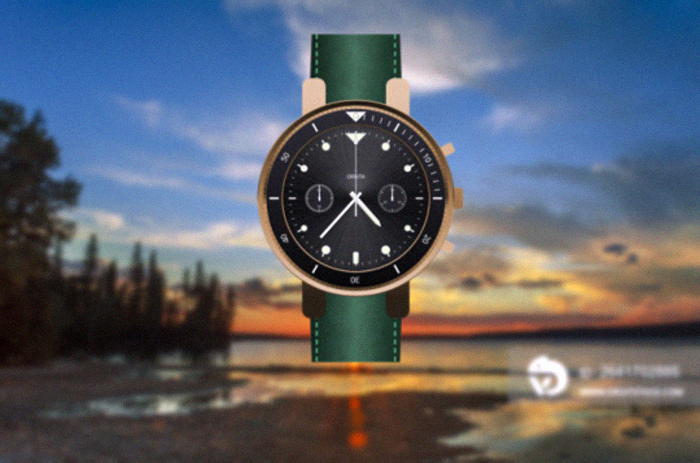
4:37
